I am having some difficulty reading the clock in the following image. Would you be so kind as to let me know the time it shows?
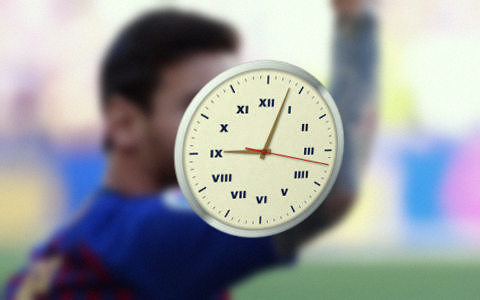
9:03:17
